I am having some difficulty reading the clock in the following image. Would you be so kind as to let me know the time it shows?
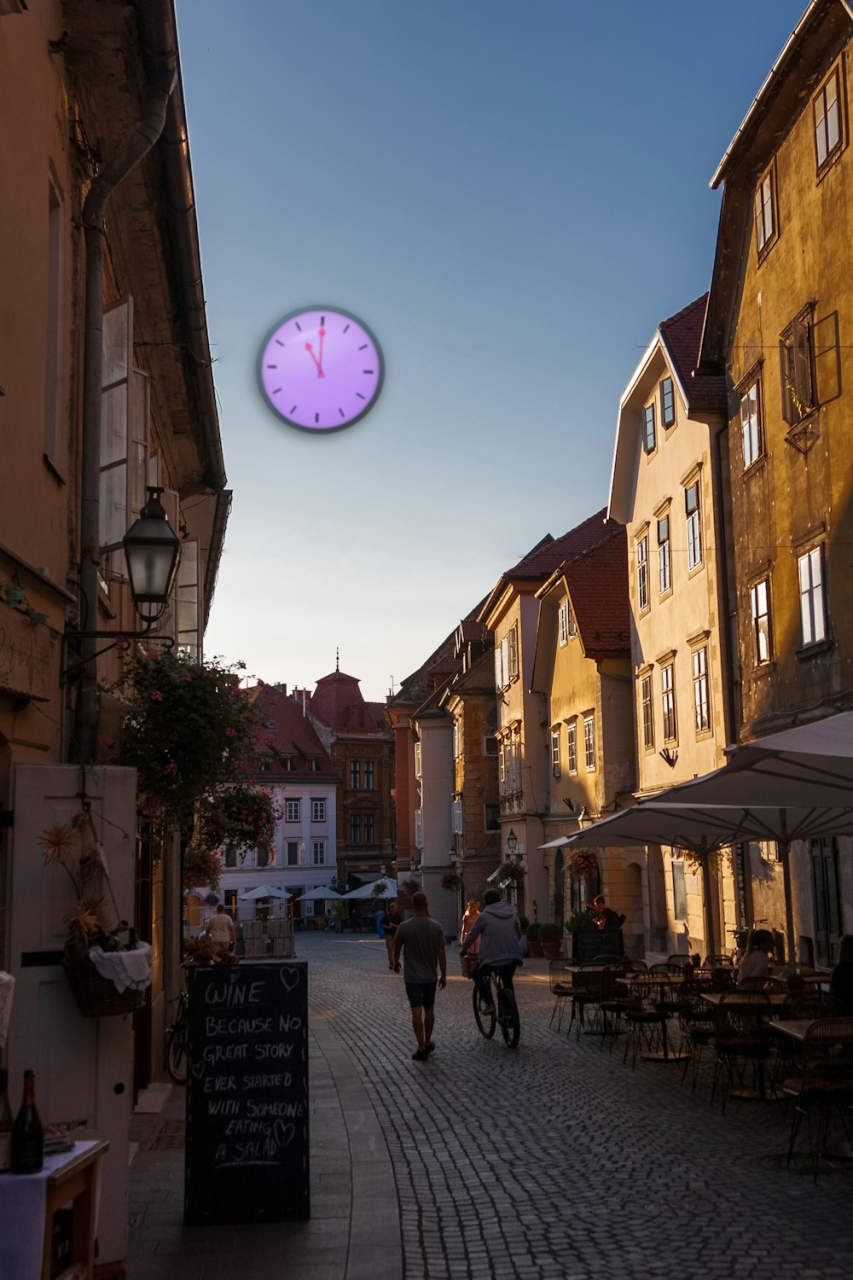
11:00
